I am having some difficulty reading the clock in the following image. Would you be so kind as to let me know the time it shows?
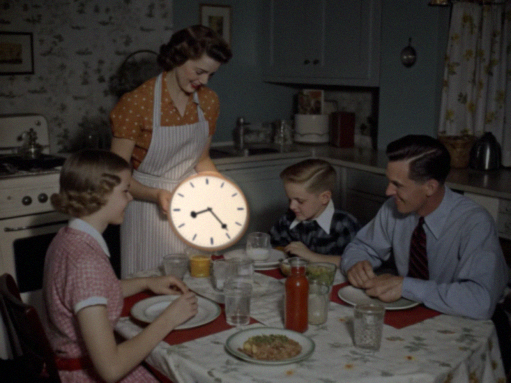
8:24
